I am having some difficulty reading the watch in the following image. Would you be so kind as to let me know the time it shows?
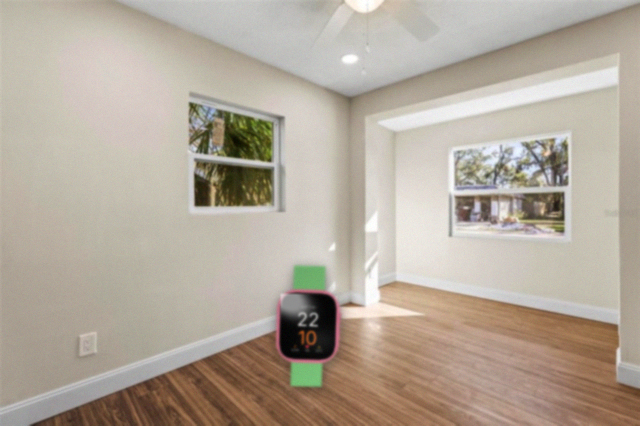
22:10
